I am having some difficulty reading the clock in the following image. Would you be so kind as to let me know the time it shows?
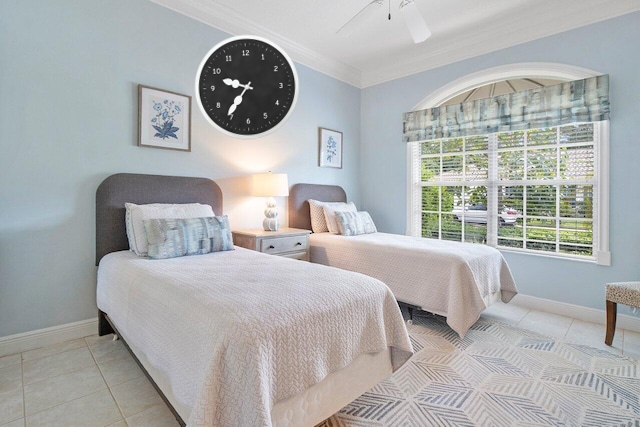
9:36
